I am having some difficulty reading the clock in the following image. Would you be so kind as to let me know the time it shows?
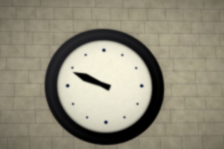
9:49
